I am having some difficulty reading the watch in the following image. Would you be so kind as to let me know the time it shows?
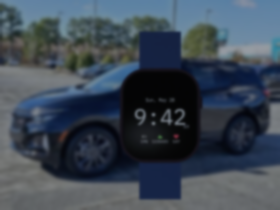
9:42
